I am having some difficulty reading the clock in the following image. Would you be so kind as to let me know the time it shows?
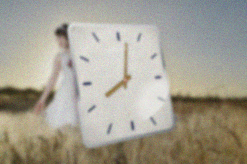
8:02
